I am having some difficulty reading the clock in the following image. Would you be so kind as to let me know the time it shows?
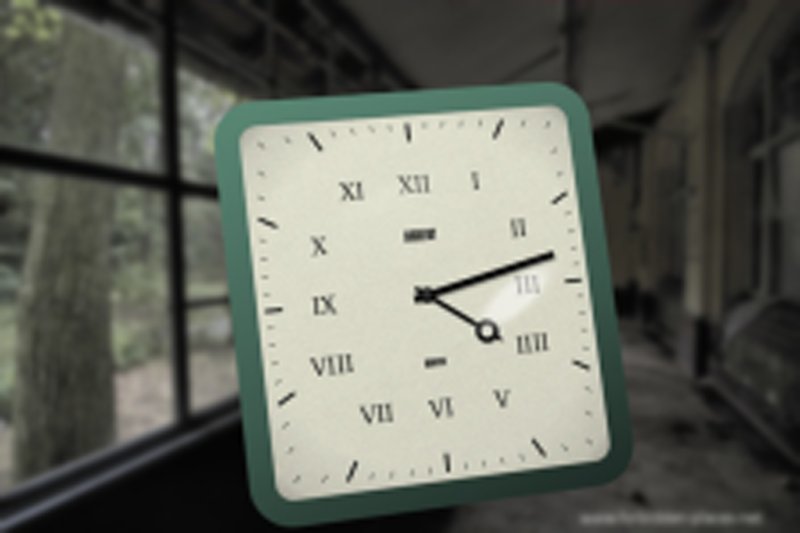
4:13
